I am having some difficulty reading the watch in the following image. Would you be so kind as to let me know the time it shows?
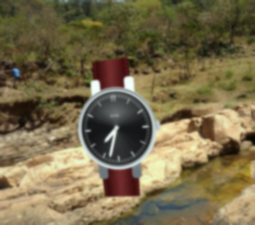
7:33
